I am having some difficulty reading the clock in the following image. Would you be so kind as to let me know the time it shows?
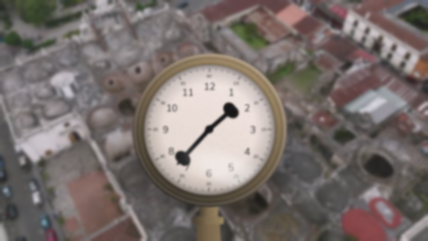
1:37
